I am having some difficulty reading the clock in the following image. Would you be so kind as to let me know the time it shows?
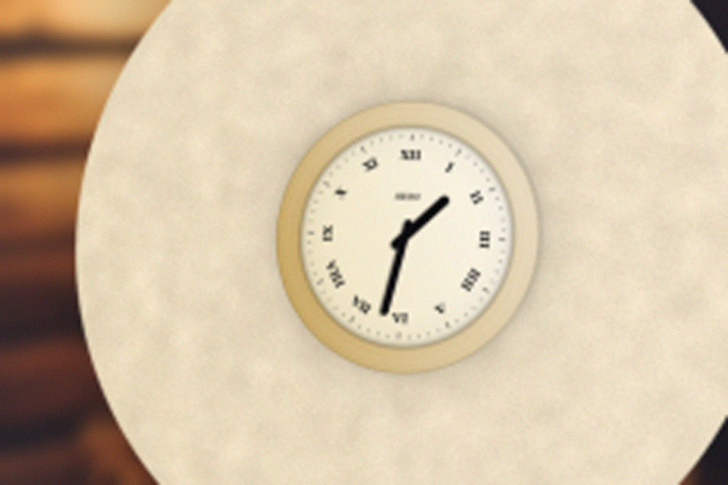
1:32
